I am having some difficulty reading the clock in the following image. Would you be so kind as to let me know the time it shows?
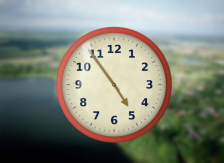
4:54
